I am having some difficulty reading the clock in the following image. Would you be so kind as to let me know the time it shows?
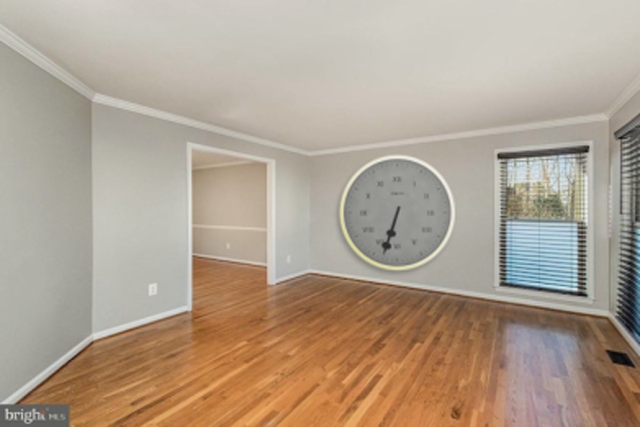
6:33
